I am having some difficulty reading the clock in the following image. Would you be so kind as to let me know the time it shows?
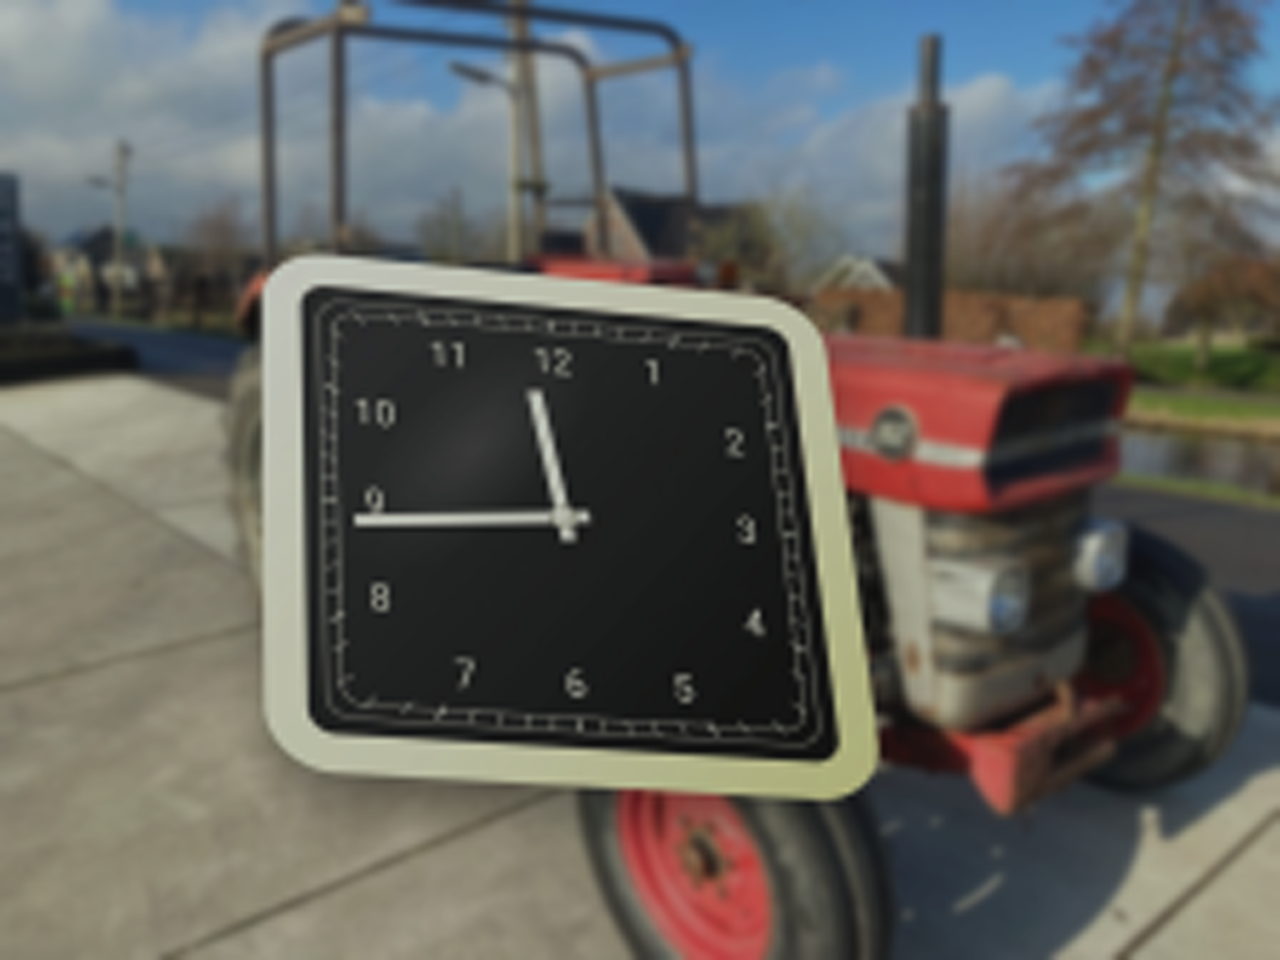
11:44
